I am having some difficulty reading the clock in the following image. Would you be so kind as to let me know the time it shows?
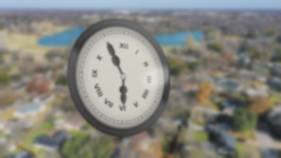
5:55
